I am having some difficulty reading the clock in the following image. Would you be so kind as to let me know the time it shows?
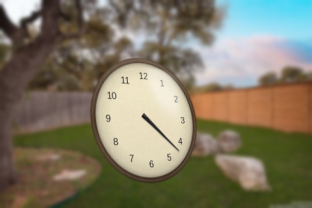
4:22
